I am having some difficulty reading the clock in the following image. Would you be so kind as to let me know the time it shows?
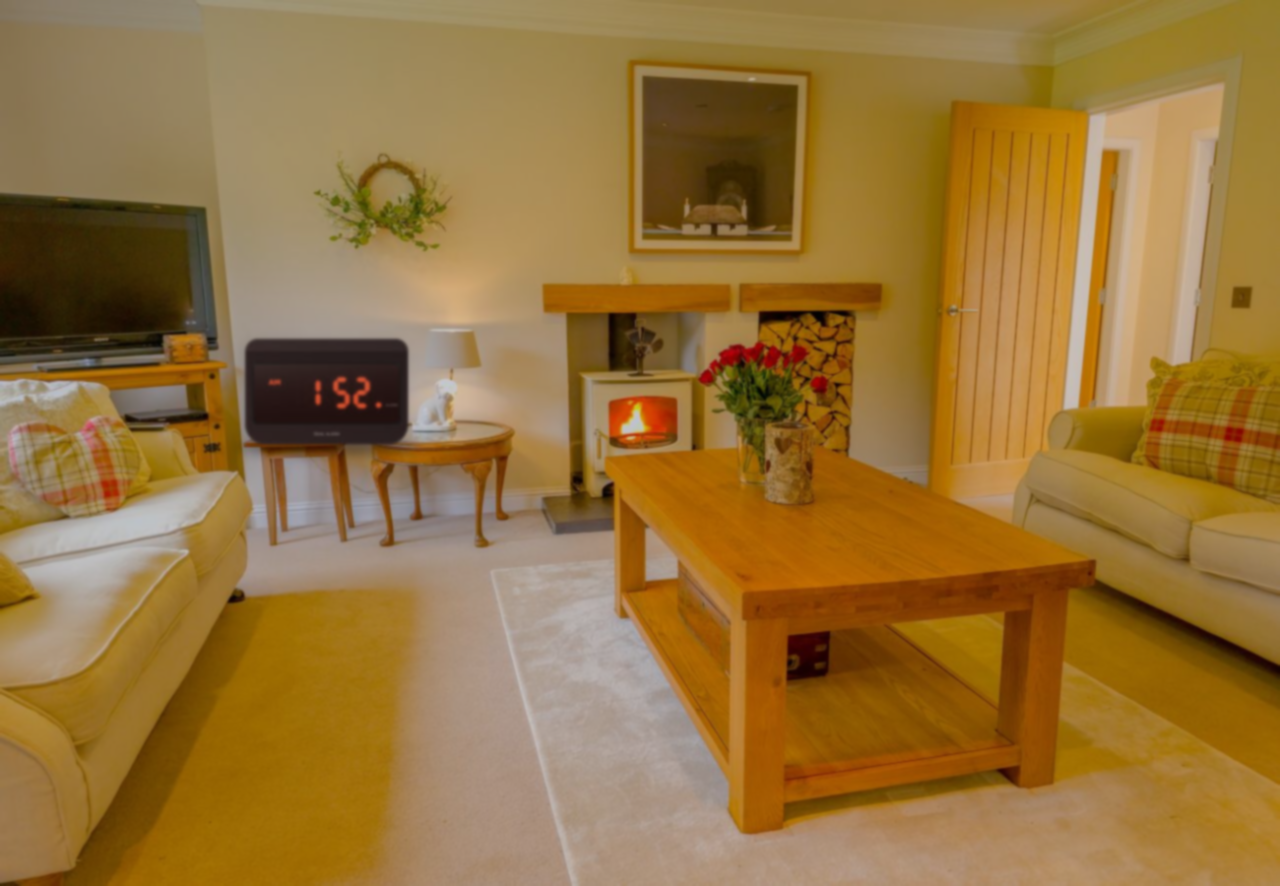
1:52
